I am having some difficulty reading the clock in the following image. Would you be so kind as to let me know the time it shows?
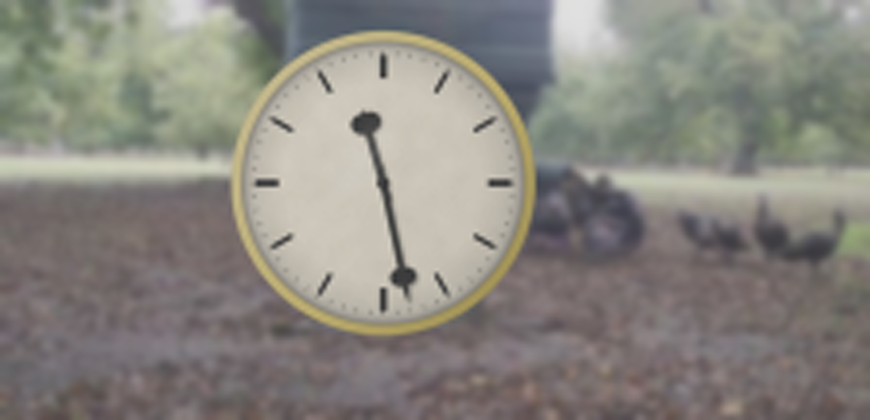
11:28
